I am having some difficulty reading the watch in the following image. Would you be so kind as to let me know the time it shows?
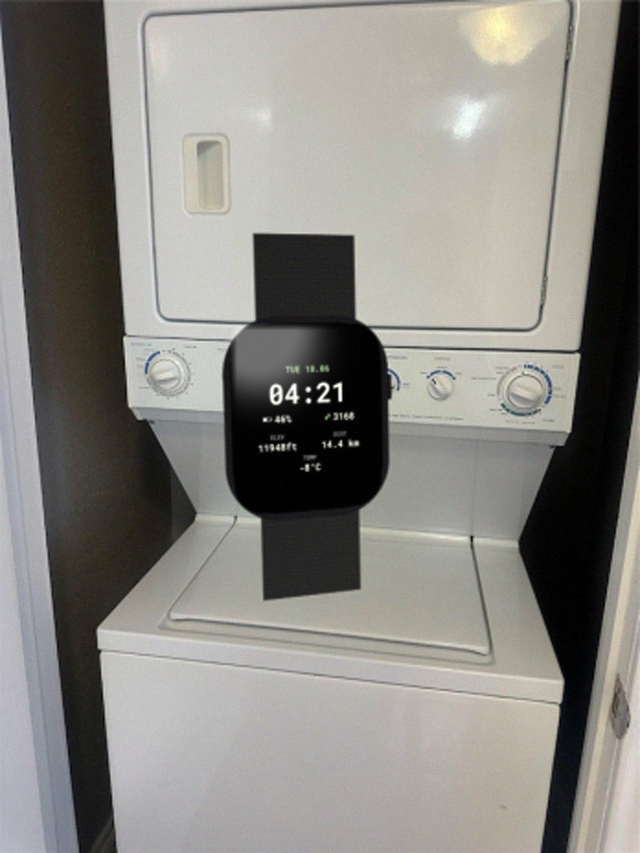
4:21
